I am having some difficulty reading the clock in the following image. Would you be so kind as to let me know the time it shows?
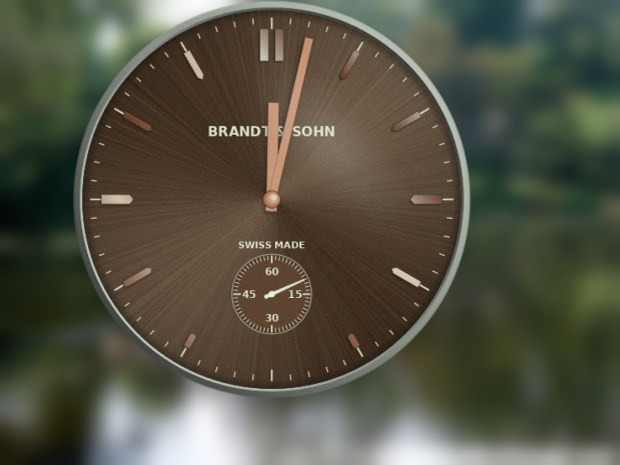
12:02:11
